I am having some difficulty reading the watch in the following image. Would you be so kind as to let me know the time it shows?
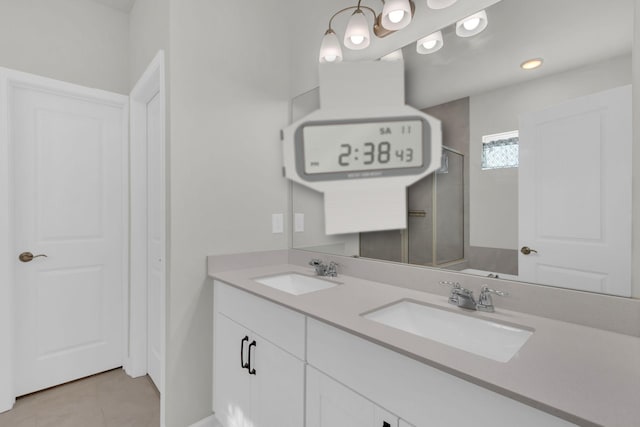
2:38:43
